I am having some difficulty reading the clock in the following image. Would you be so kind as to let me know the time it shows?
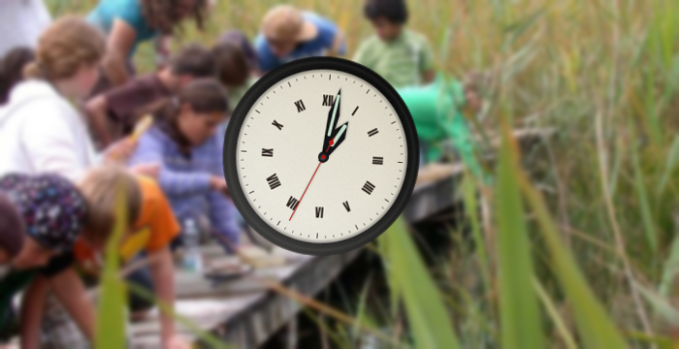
1:01:34
